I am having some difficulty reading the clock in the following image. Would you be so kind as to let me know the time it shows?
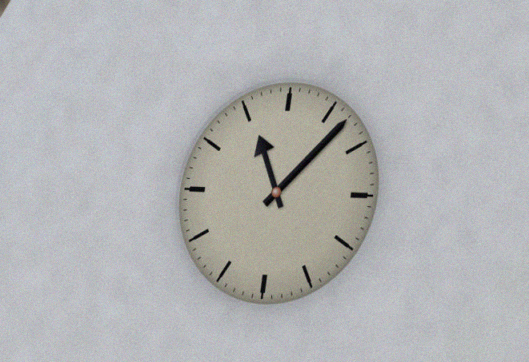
11:07
